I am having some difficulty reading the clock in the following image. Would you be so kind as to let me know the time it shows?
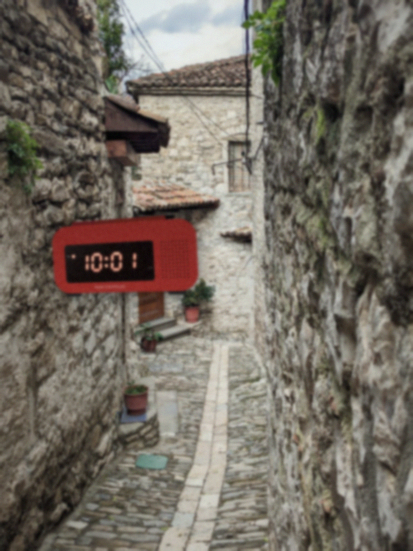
10:01
